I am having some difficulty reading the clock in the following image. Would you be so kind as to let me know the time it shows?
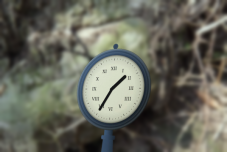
1:35
